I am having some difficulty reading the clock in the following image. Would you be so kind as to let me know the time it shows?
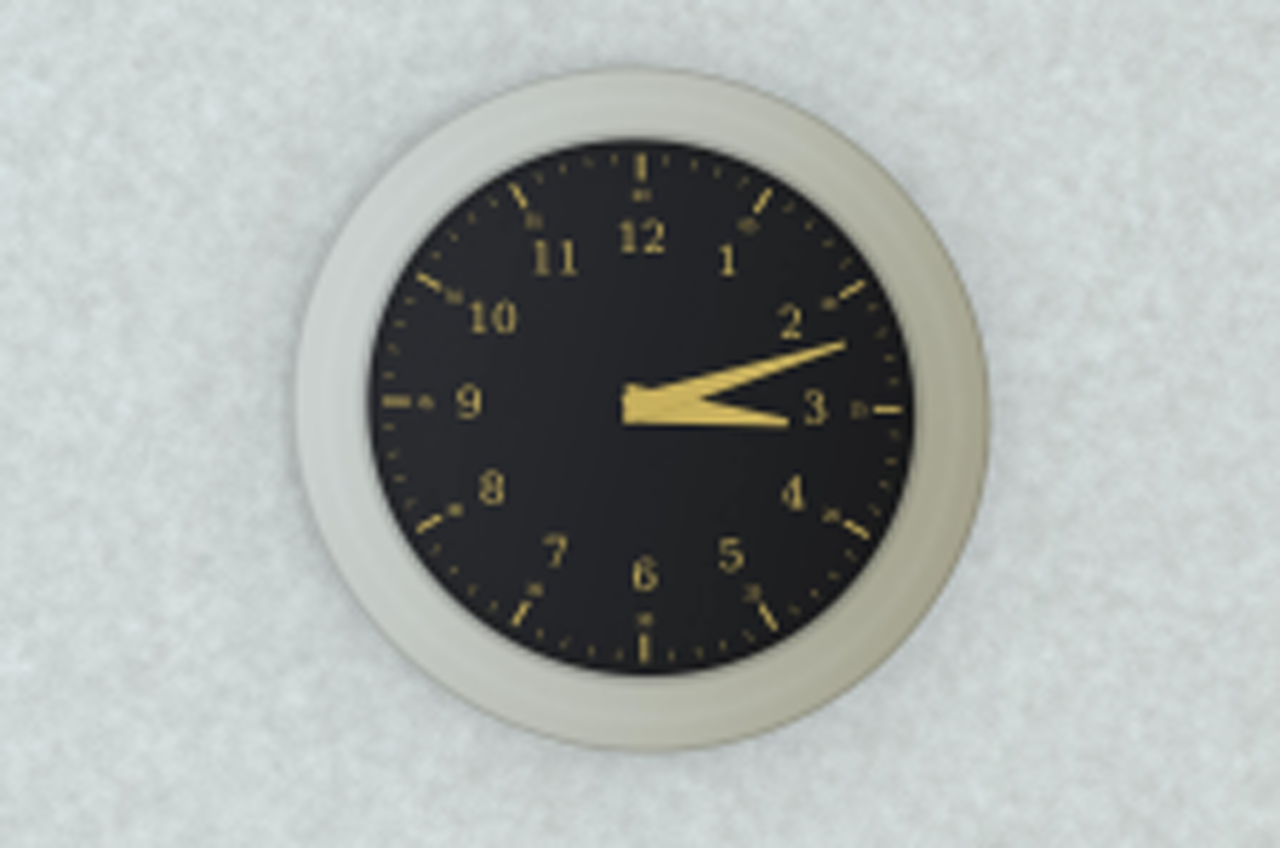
3:12
